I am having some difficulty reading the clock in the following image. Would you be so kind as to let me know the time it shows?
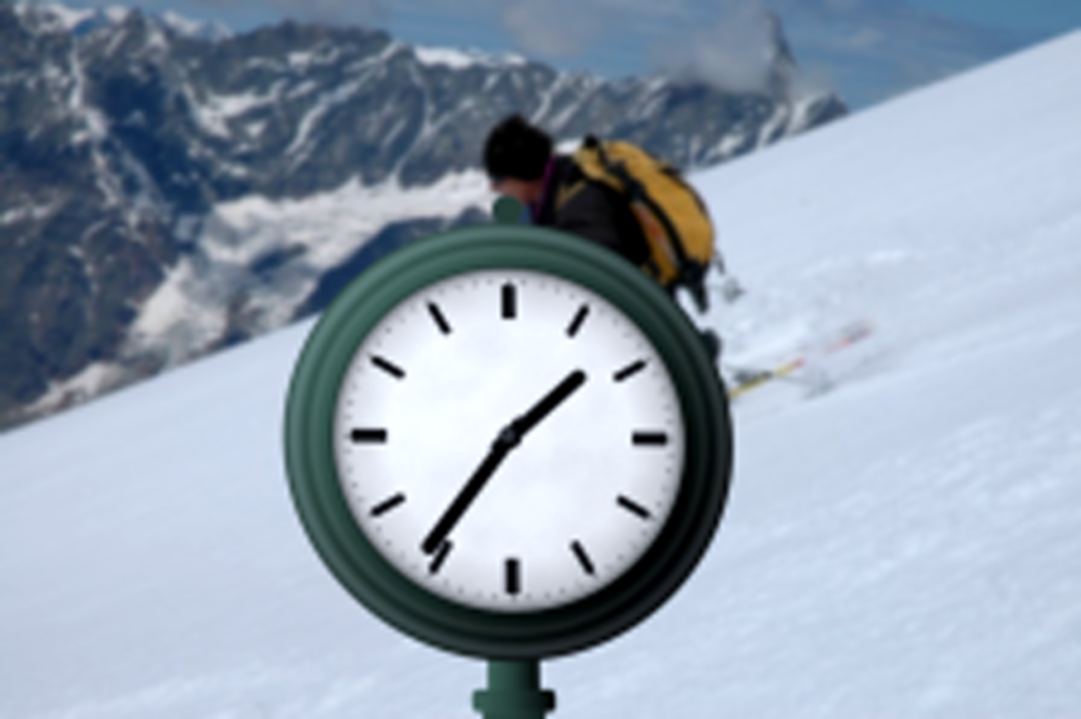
1:36
